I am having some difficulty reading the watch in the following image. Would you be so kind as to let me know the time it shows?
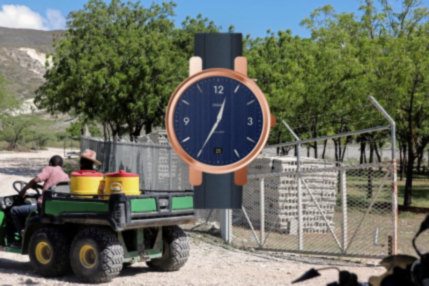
12:35
